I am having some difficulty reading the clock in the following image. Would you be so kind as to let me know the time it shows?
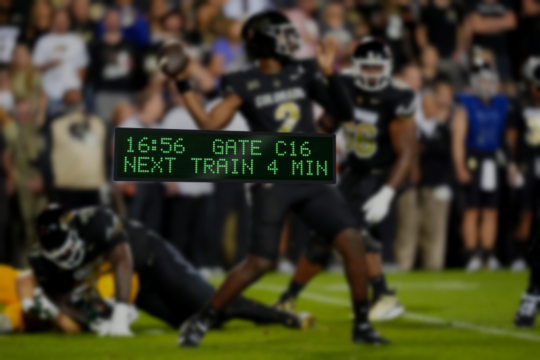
16:56
